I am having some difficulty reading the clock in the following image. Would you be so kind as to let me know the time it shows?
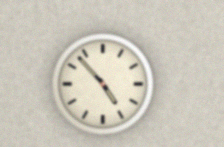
4:53
